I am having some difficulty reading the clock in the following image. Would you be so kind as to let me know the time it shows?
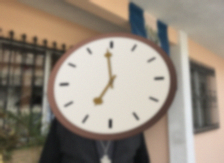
6:59
